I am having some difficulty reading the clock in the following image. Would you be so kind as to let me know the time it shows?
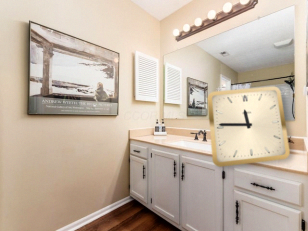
11:46
